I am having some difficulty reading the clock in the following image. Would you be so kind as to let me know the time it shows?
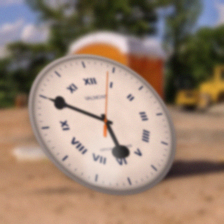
5:50:04
